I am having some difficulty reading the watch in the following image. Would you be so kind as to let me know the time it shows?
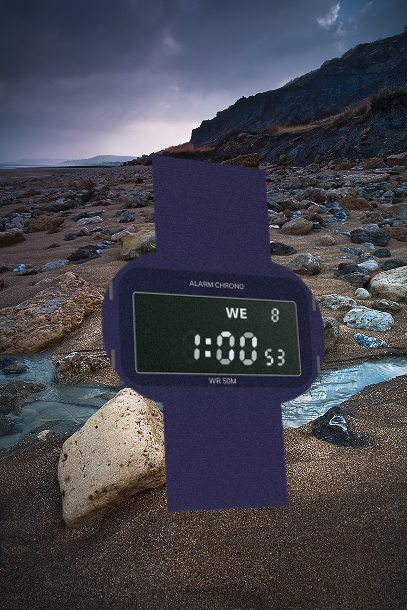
1:00:53
